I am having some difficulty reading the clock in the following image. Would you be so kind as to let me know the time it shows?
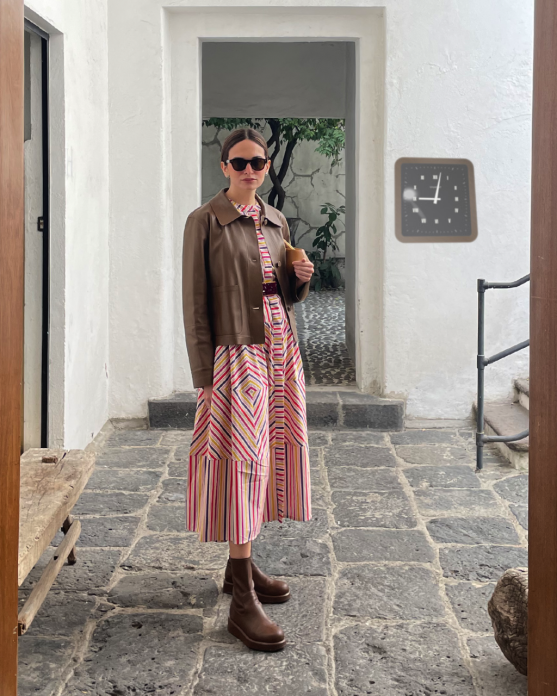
9:02
